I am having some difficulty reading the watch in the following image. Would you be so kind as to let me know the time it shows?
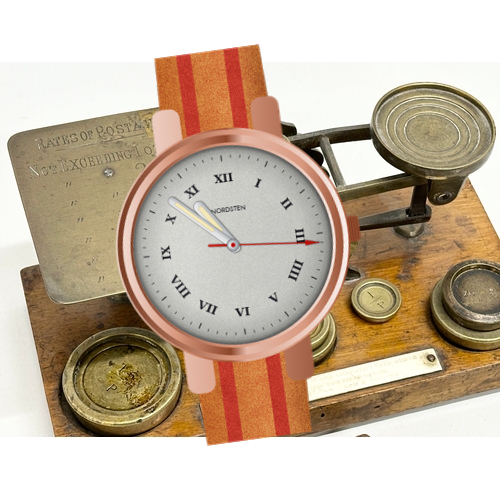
10:52:16
